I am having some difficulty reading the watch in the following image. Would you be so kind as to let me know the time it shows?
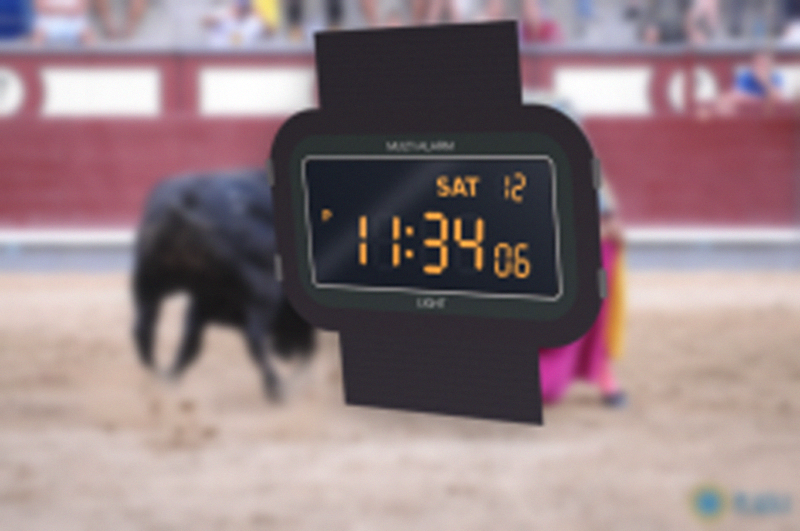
11:34:06
